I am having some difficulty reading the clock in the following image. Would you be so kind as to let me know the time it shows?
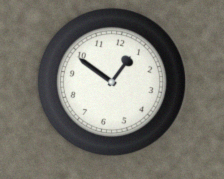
12:49
